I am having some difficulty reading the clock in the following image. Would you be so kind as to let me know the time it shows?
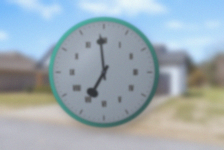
6:59
